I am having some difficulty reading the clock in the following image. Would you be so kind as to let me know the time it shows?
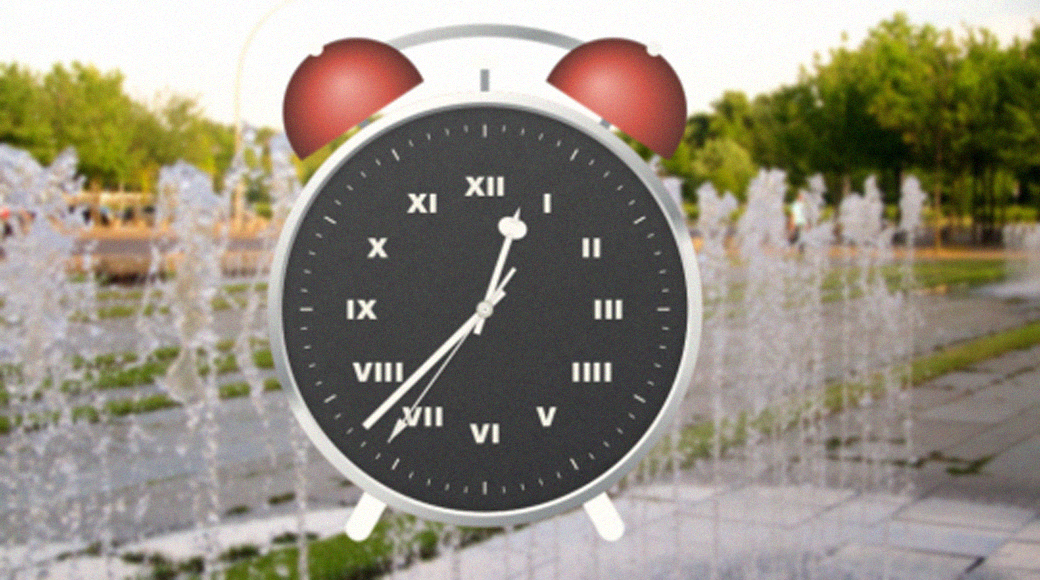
12:37:36
